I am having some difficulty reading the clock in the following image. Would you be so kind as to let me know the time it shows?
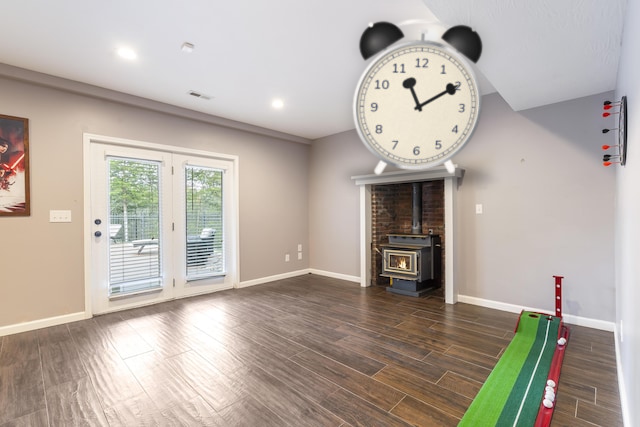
11:10
